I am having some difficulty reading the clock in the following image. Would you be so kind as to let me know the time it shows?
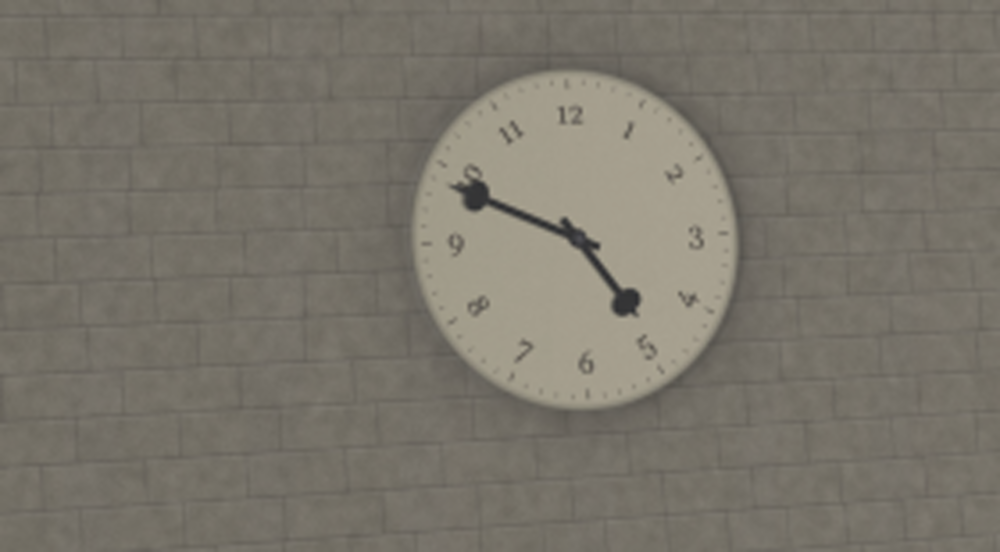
4:49
